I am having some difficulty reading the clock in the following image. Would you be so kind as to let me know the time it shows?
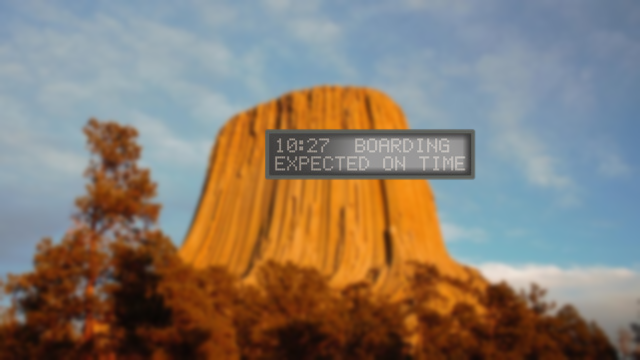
10:27
